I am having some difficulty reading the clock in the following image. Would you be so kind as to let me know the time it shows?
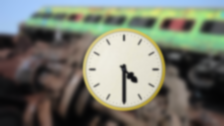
4:30
